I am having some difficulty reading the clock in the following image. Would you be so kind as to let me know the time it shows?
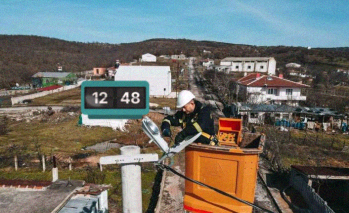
12:48
